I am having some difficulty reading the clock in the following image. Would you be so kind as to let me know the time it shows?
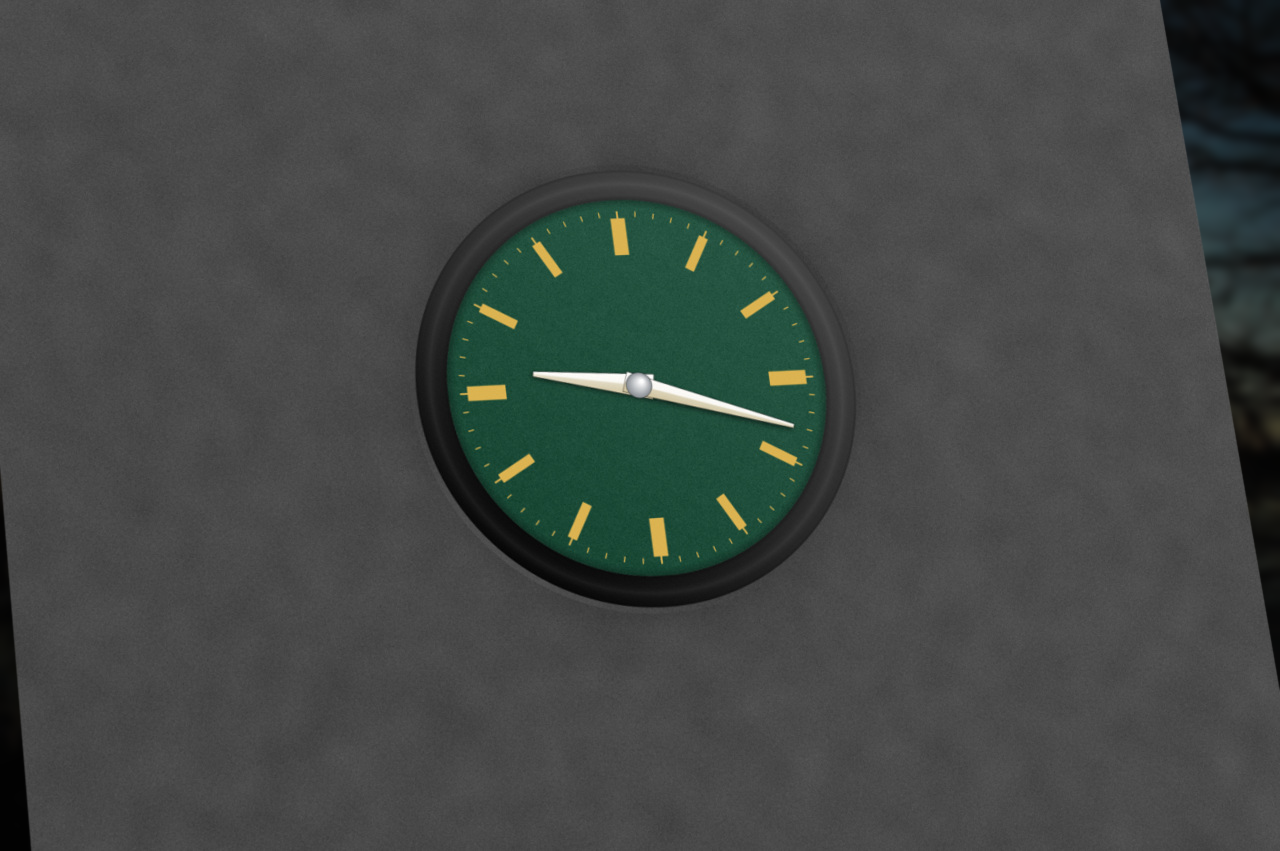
9:18
